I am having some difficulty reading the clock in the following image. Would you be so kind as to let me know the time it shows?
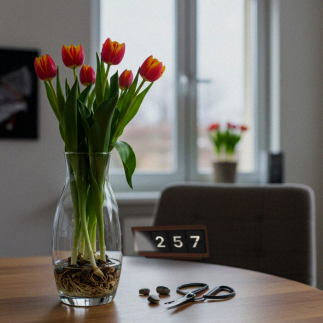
2:57
